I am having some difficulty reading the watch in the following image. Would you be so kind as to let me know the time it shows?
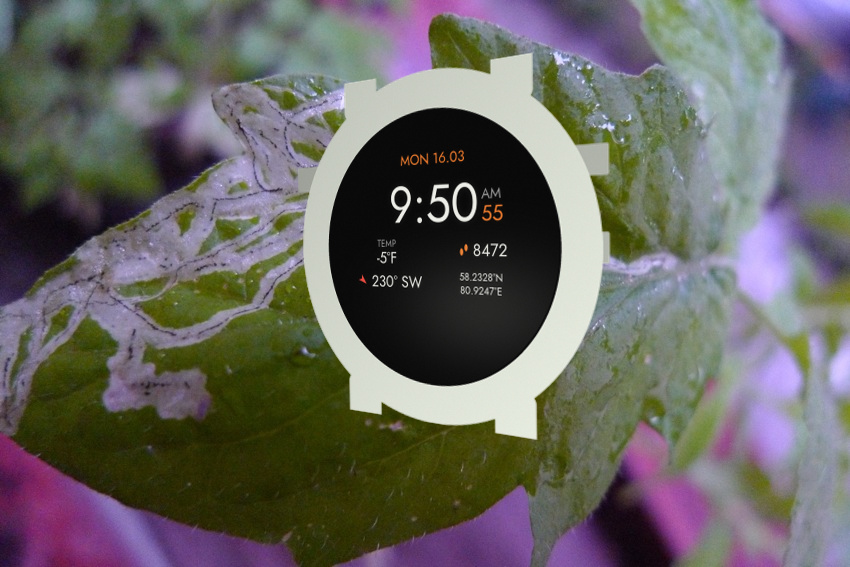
9:50:55
